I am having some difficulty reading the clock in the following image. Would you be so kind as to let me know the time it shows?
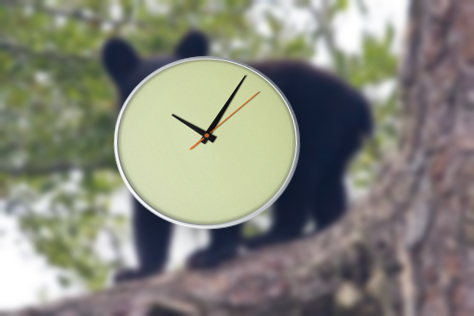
10:05:08
